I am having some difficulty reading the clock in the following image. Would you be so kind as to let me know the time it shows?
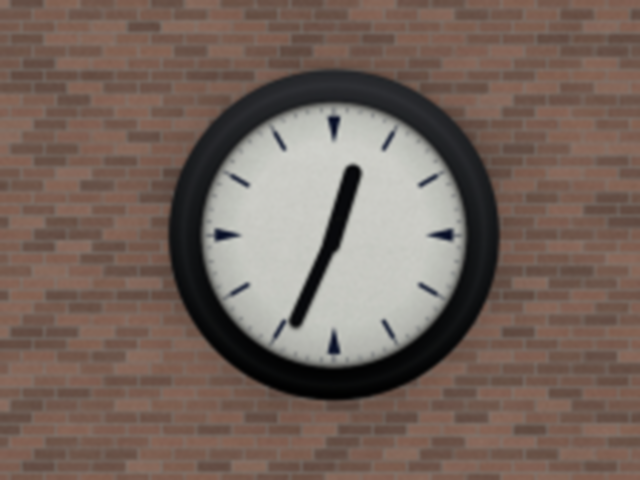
12:34
